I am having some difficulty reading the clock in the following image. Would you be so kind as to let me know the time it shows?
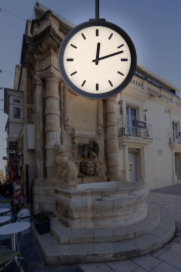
12:12
